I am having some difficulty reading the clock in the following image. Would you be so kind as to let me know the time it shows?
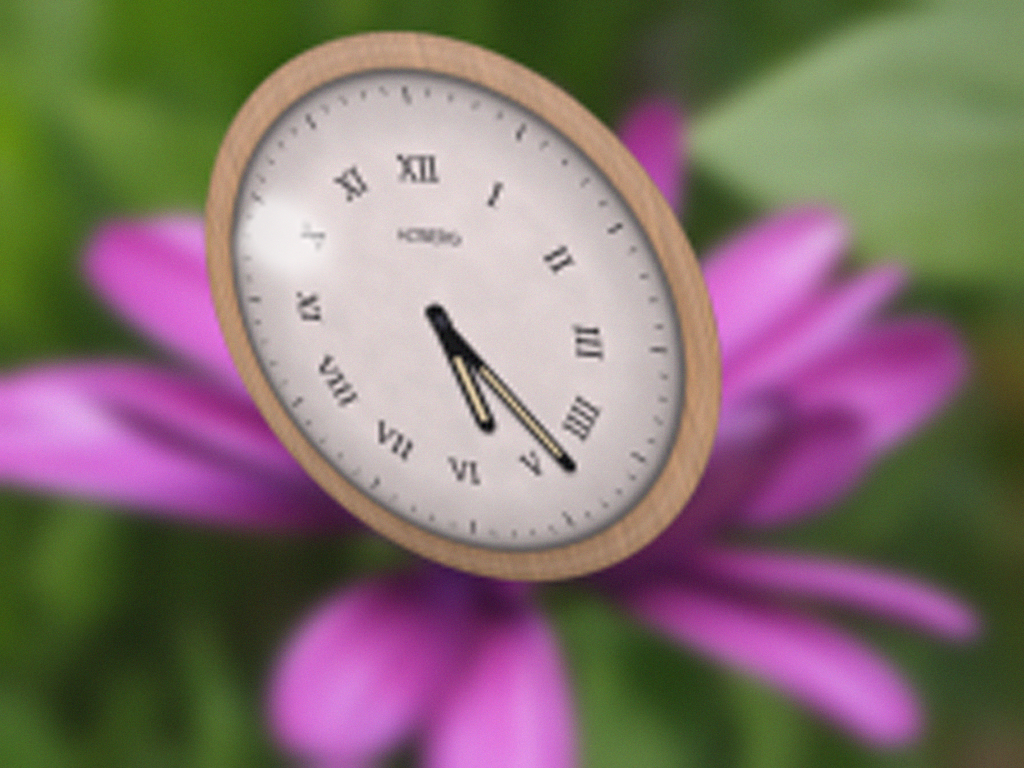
5:23
